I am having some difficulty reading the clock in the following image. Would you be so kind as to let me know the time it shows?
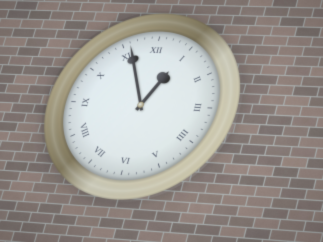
12:56
